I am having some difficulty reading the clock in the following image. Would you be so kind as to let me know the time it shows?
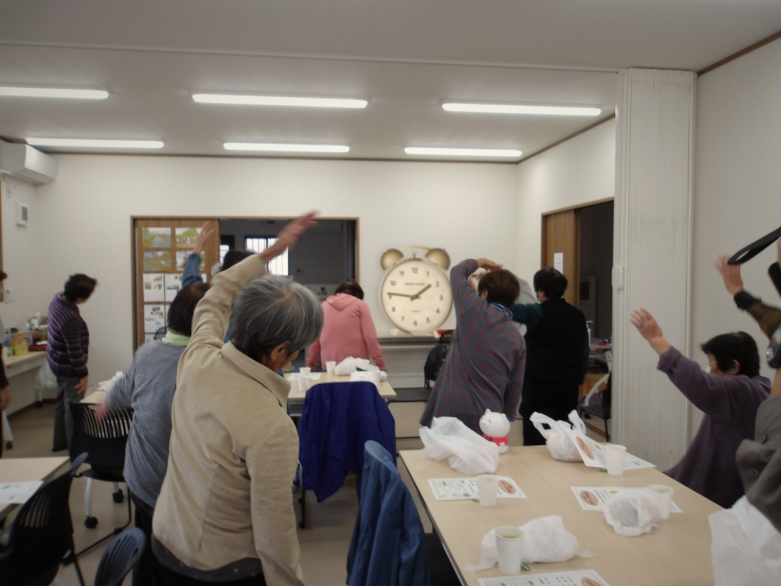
1:46
